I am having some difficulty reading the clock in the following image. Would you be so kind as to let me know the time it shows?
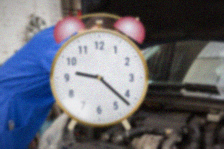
9:22
